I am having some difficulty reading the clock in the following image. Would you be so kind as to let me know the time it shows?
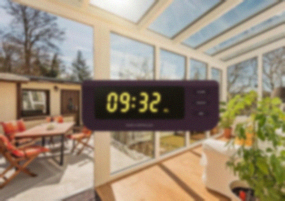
9:32
